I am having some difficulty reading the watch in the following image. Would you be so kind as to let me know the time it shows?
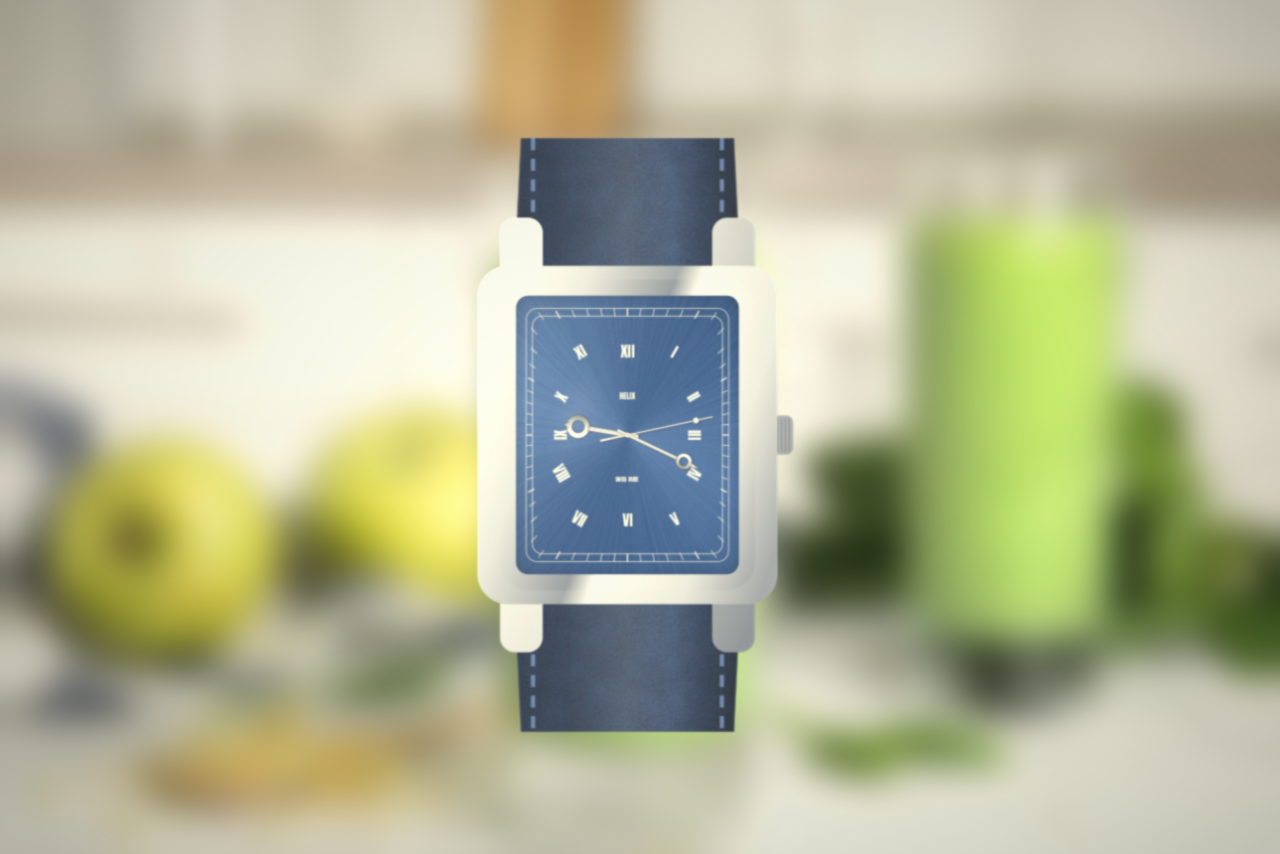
9:19:13
